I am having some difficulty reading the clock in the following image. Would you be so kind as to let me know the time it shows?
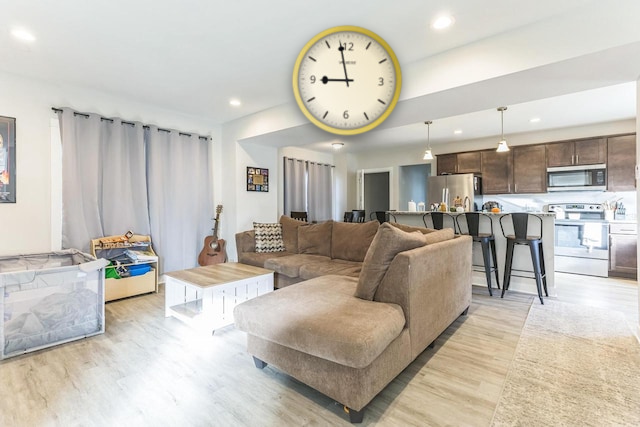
8:58
